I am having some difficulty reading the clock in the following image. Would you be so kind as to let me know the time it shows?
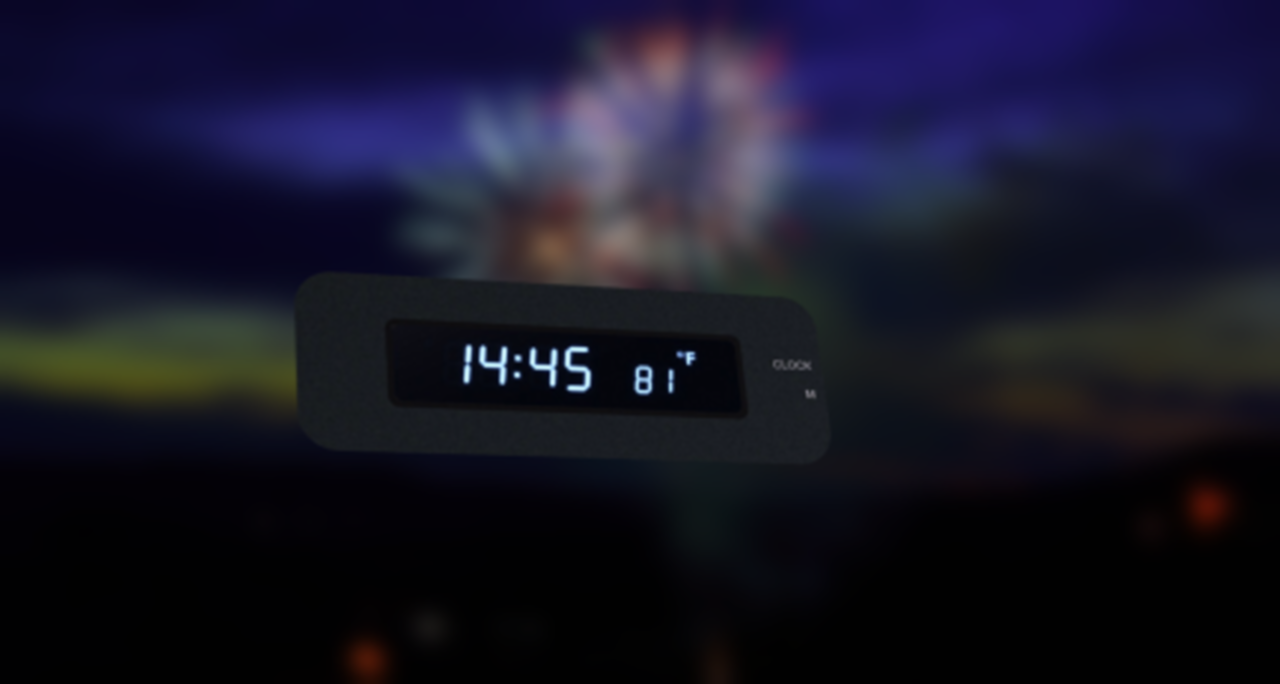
14:45
